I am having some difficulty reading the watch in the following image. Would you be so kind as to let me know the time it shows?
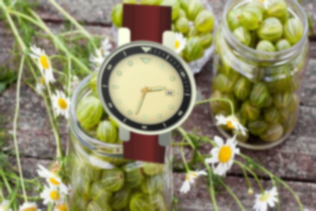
2:33
